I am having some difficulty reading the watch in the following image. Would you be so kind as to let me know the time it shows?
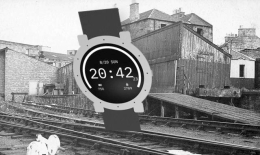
20:42
